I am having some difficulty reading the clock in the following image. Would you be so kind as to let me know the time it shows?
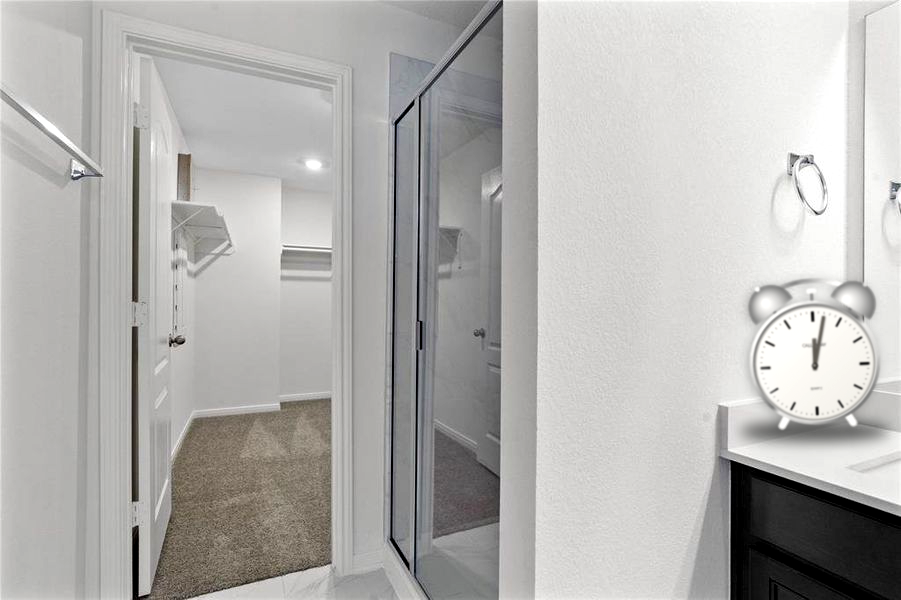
12:02
